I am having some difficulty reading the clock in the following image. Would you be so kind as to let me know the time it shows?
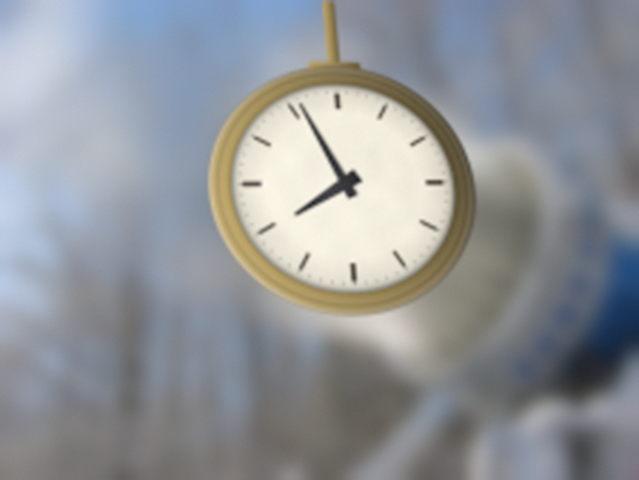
7:56
